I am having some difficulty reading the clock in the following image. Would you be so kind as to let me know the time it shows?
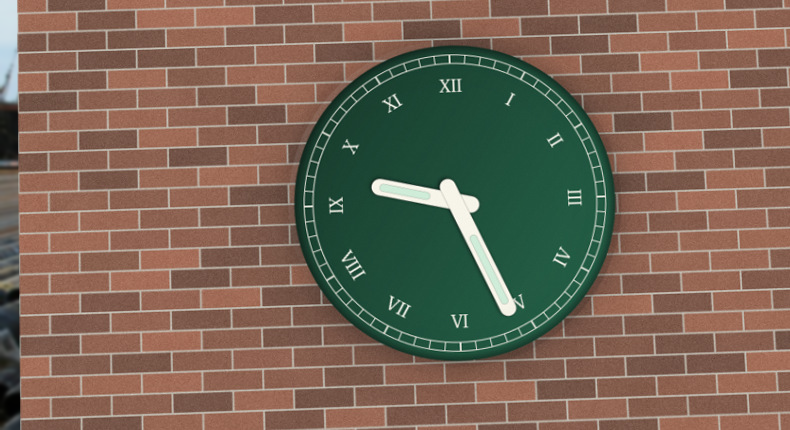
9:26
